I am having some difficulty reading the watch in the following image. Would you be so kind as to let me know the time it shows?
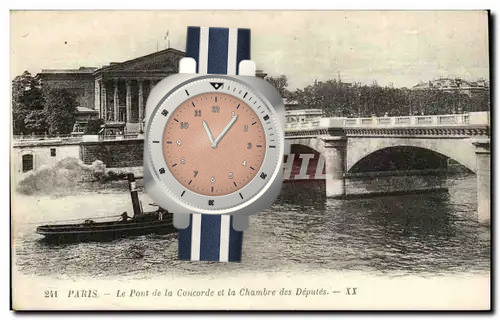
11:06
